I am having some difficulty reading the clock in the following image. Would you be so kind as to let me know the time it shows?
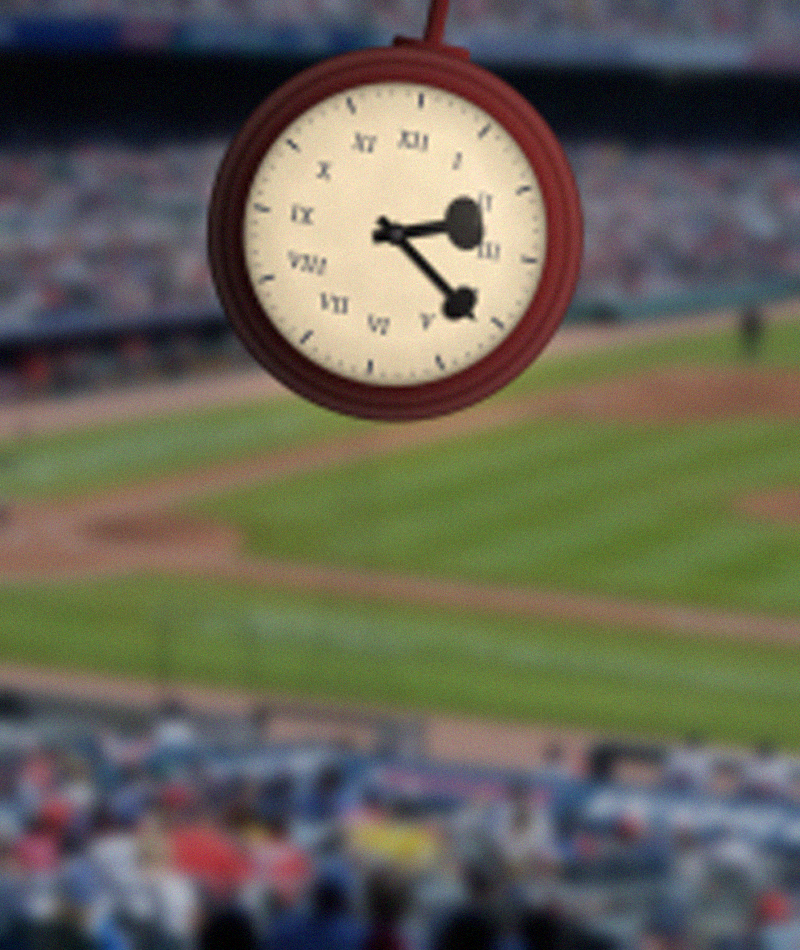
2:21
